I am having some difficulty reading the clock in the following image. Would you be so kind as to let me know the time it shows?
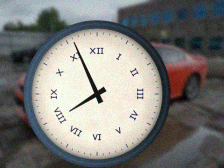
7:56
